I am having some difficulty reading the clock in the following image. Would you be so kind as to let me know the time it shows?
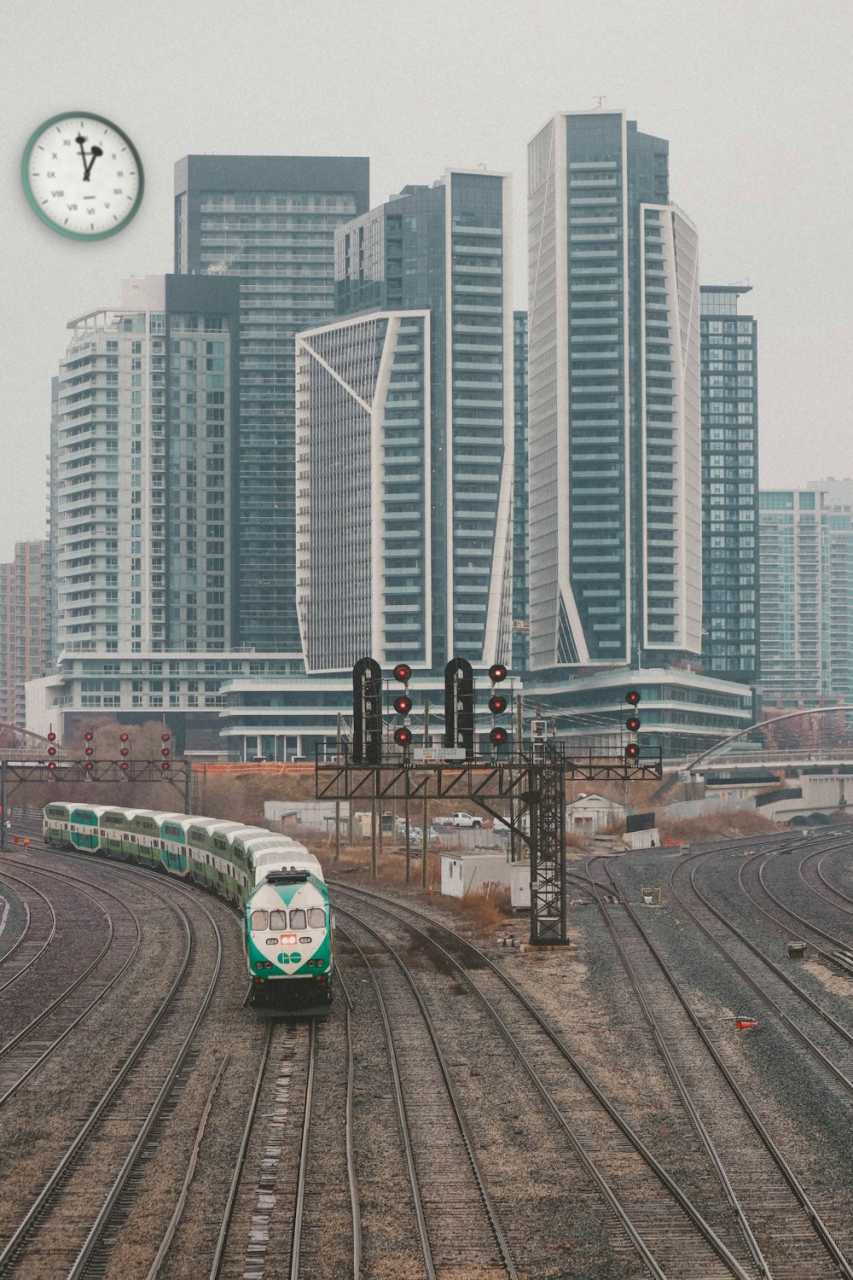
12:59
